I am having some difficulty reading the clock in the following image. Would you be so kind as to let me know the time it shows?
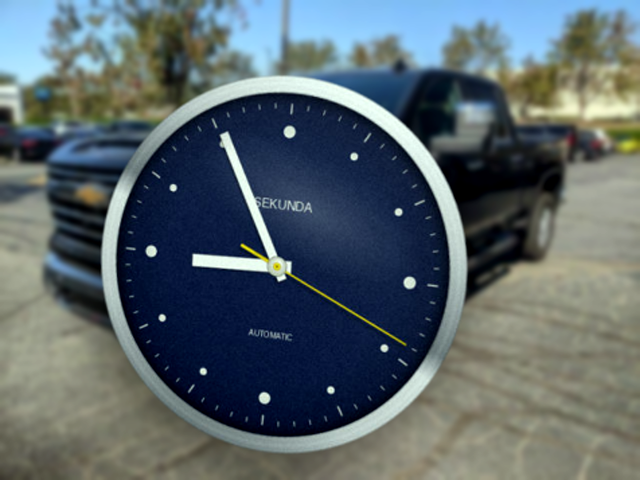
8:55:19
